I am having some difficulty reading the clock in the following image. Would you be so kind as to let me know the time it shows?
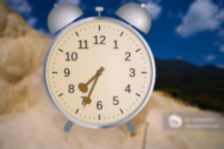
7:34
